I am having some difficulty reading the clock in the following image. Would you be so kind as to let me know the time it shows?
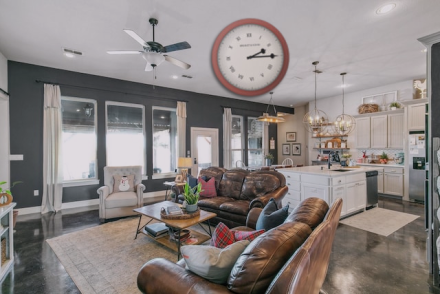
2:15
